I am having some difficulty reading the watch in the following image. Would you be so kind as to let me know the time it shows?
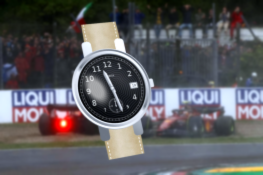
11:28
